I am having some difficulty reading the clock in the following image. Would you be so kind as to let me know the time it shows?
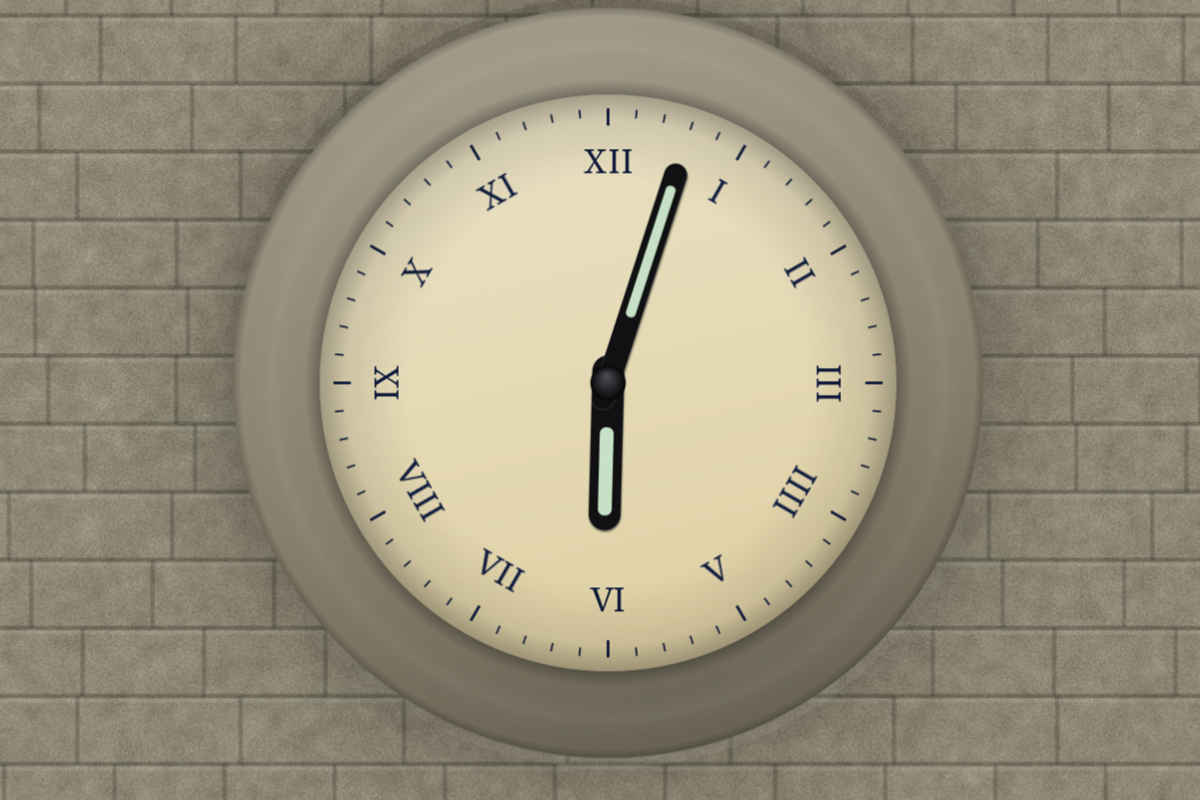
6:03
